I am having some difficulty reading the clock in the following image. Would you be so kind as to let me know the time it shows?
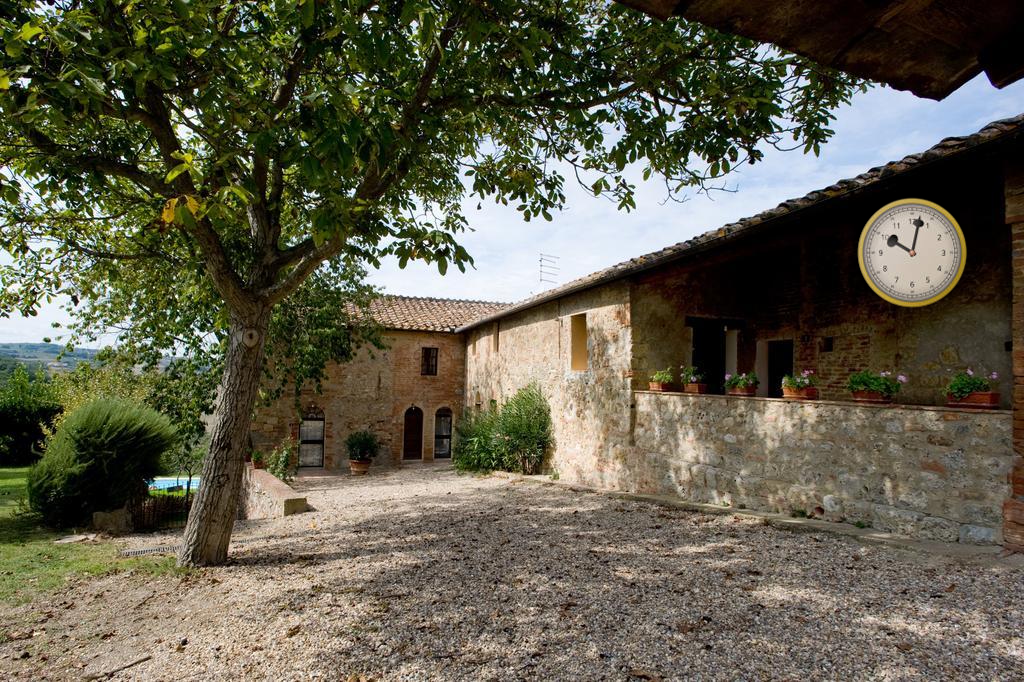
10:02
